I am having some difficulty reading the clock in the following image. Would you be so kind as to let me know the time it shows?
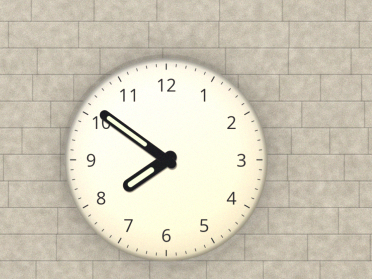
7:51
